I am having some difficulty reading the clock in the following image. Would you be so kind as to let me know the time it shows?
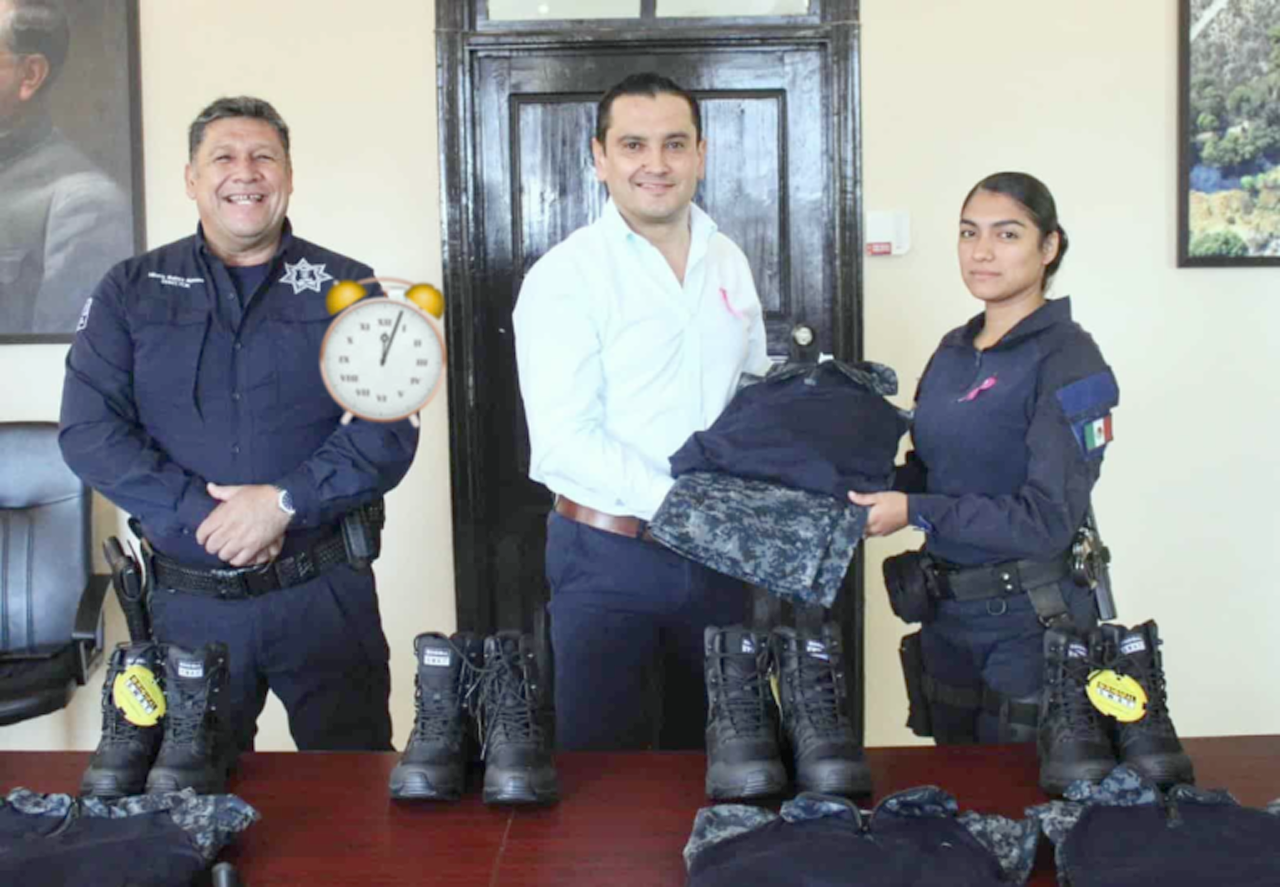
12:03
